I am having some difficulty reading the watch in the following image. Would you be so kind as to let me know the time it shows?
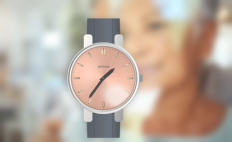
1:36
